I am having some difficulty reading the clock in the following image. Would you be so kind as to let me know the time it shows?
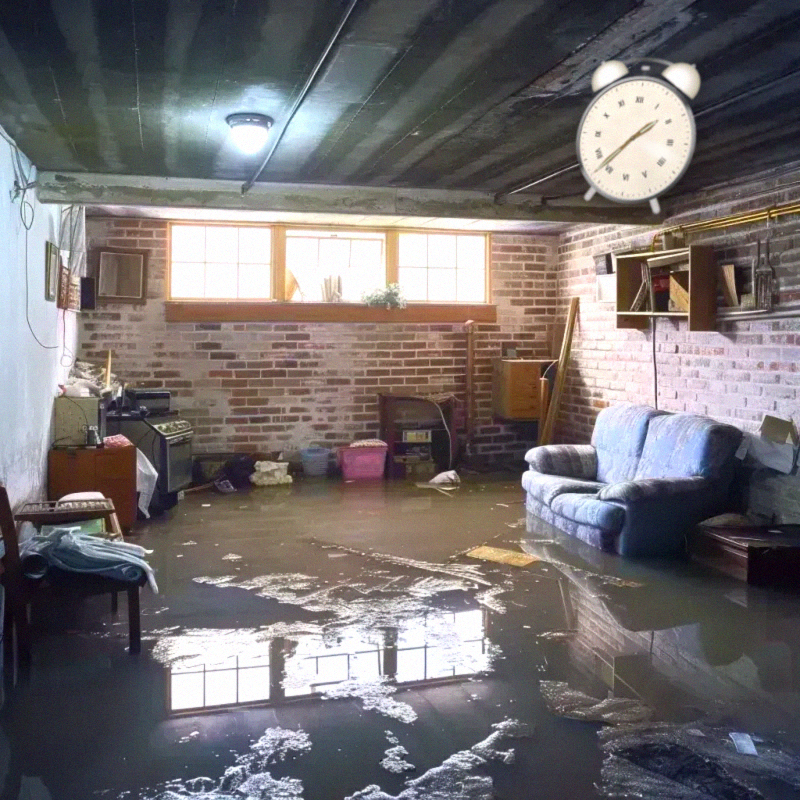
1:37
